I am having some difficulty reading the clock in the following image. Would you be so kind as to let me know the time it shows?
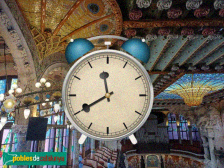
11:40
